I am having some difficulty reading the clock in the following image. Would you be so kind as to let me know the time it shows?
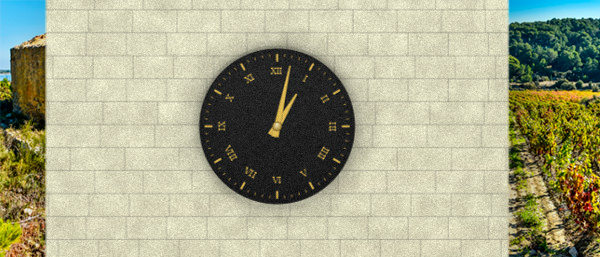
1:02
